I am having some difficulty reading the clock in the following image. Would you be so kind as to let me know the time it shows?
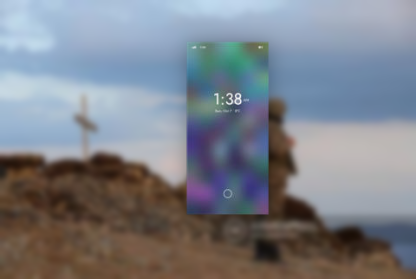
1:38
